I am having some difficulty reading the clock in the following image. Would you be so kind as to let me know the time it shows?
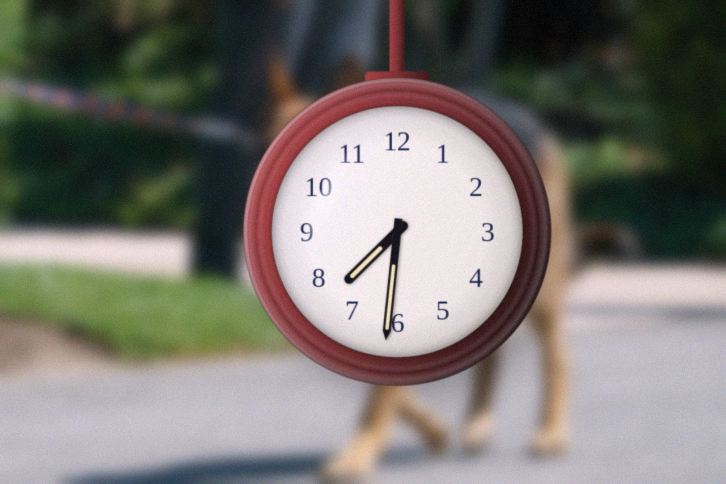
7:31
